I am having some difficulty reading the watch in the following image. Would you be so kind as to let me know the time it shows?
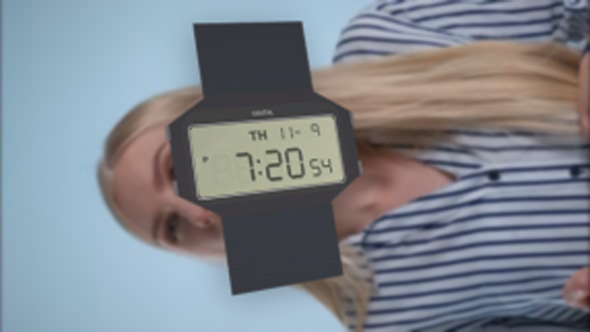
7:20:54
